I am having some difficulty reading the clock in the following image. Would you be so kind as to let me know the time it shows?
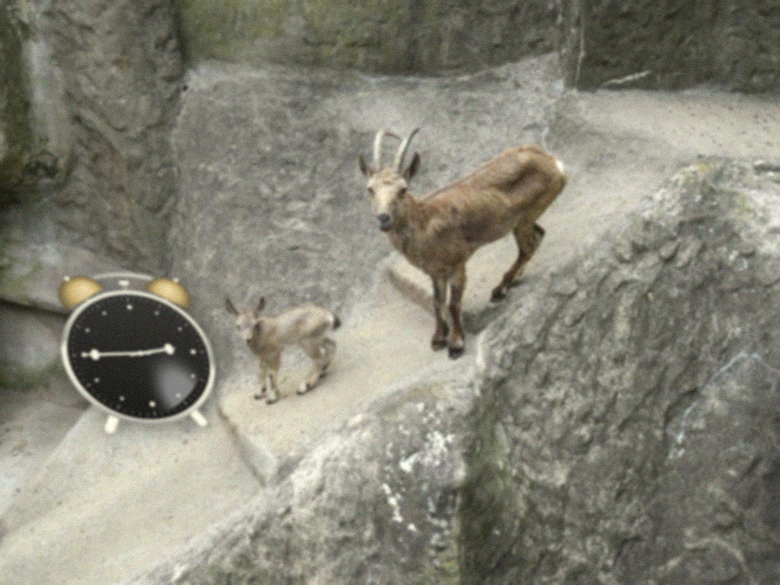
2:45
